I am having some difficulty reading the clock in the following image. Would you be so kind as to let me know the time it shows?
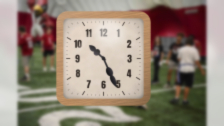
10:26
